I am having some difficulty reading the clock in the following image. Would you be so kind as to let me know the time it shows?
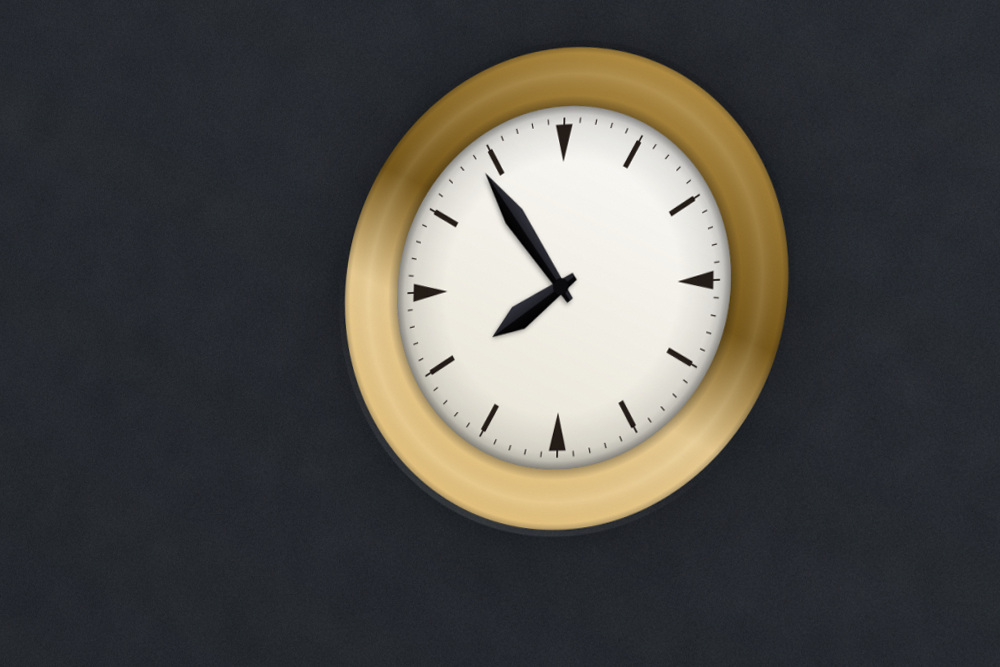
7:54
